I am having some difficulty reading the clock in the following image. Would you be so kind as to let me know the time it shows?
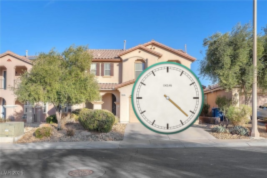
4:22
